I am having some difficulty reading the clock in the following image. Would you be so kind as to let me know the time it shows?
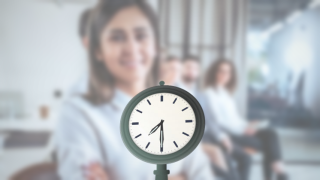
7:30
